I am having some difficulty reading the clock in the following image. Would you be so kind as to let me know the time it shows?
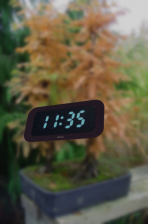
11:35
